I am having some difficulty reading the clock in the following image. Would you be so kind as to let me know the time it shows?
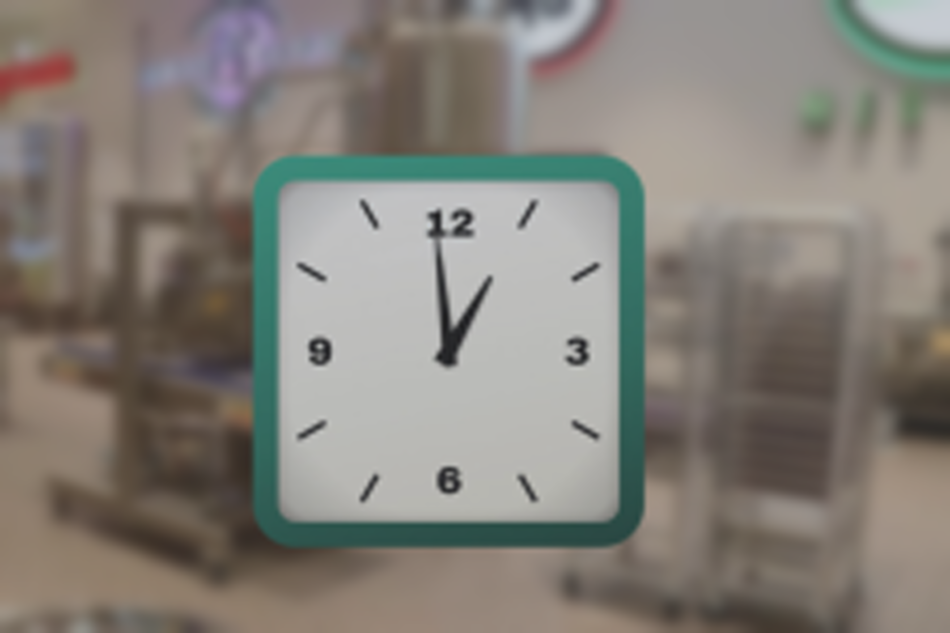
12:59
